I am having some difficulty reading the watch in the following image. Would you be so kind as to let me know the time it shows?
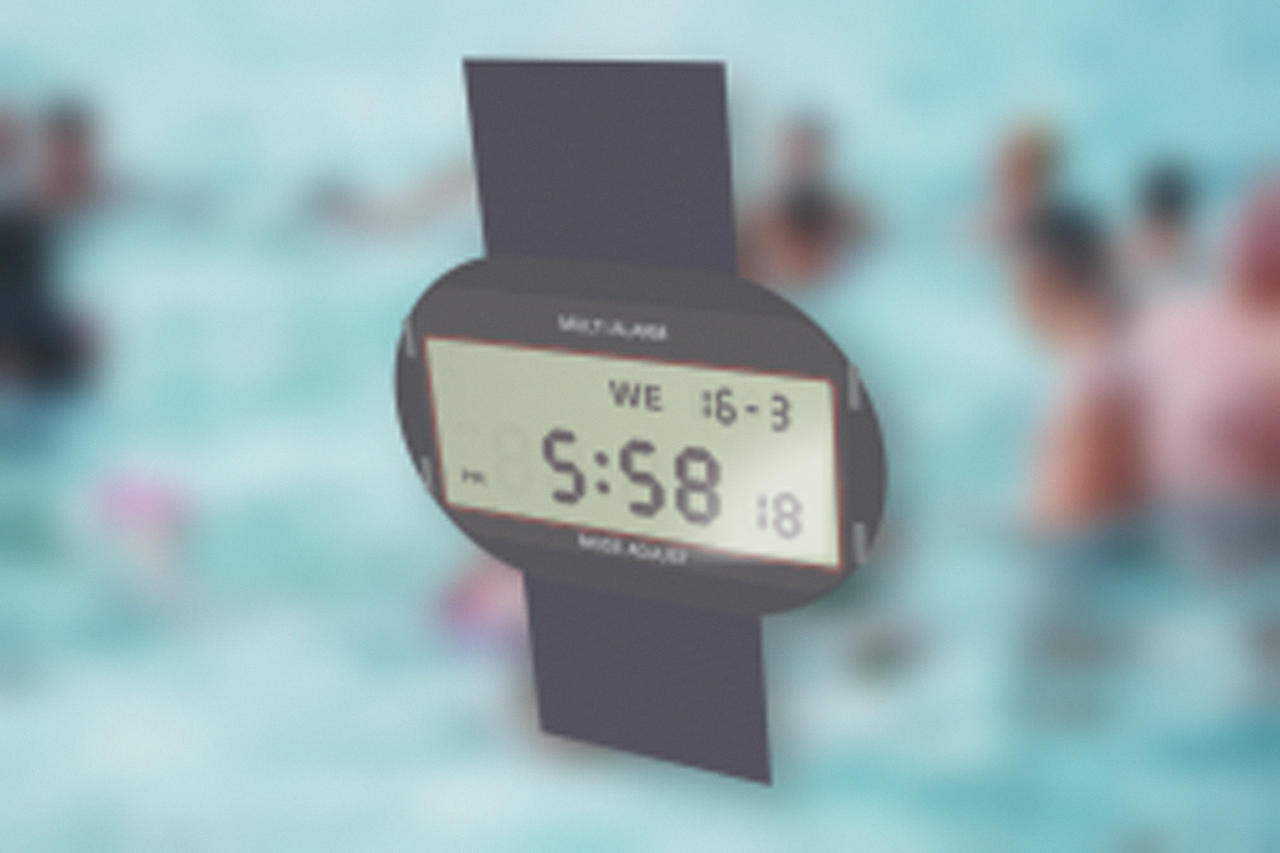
5:58:18
